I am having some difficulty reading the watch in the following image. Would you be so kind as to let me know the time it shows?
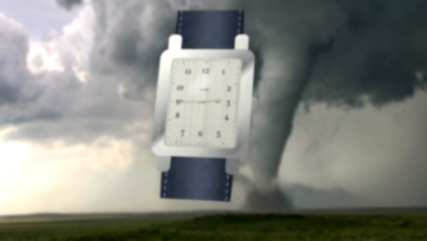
2:45
